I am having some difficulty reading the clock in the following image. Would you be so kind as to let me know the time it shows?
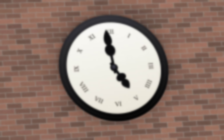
4:59
